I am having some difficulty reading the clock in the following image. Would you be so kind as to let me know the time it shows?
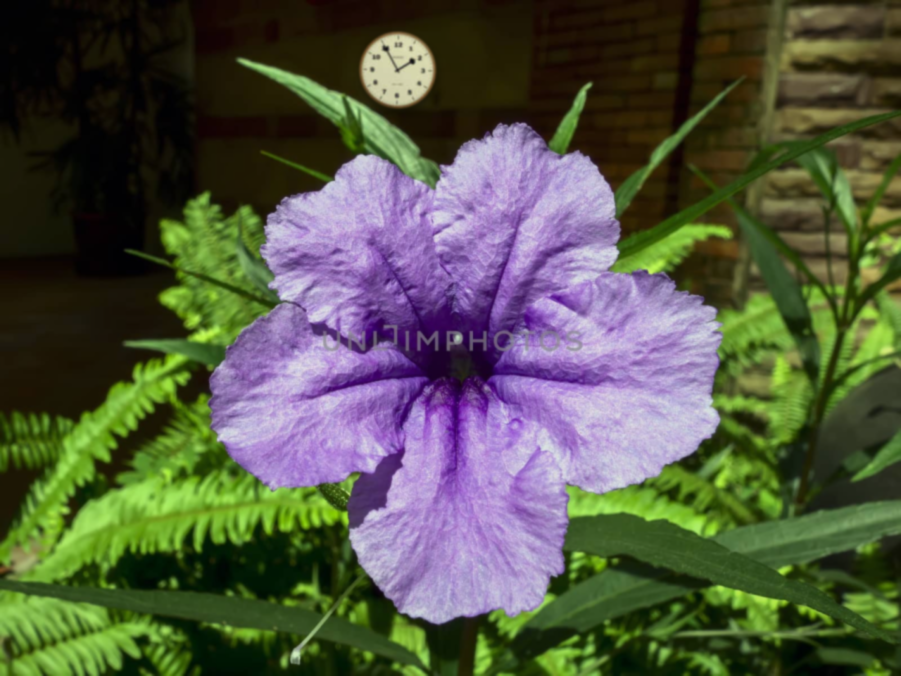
1:55
